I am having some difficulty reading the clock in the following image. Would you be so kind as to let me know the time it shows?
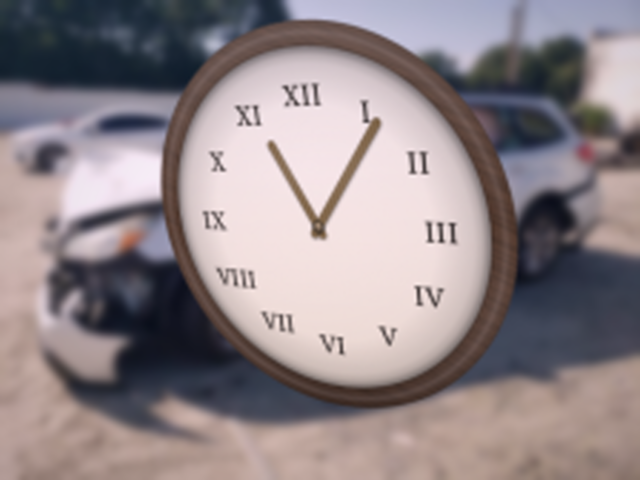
11:06
